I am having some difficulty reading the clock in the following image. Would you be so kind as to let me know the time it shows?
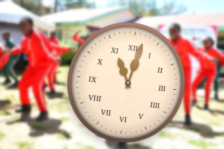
11:02
